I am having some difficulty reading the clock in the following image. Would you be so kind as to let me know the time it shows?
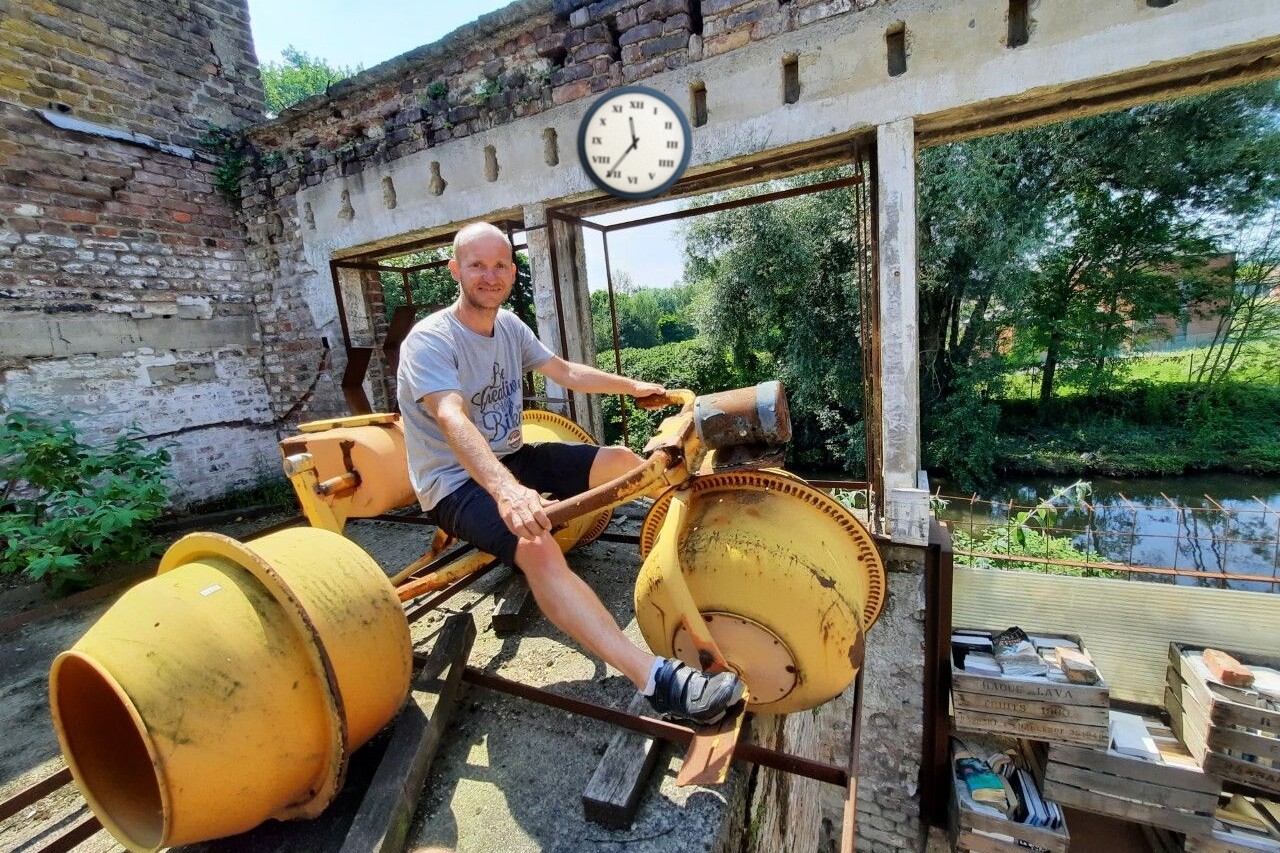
11:36
